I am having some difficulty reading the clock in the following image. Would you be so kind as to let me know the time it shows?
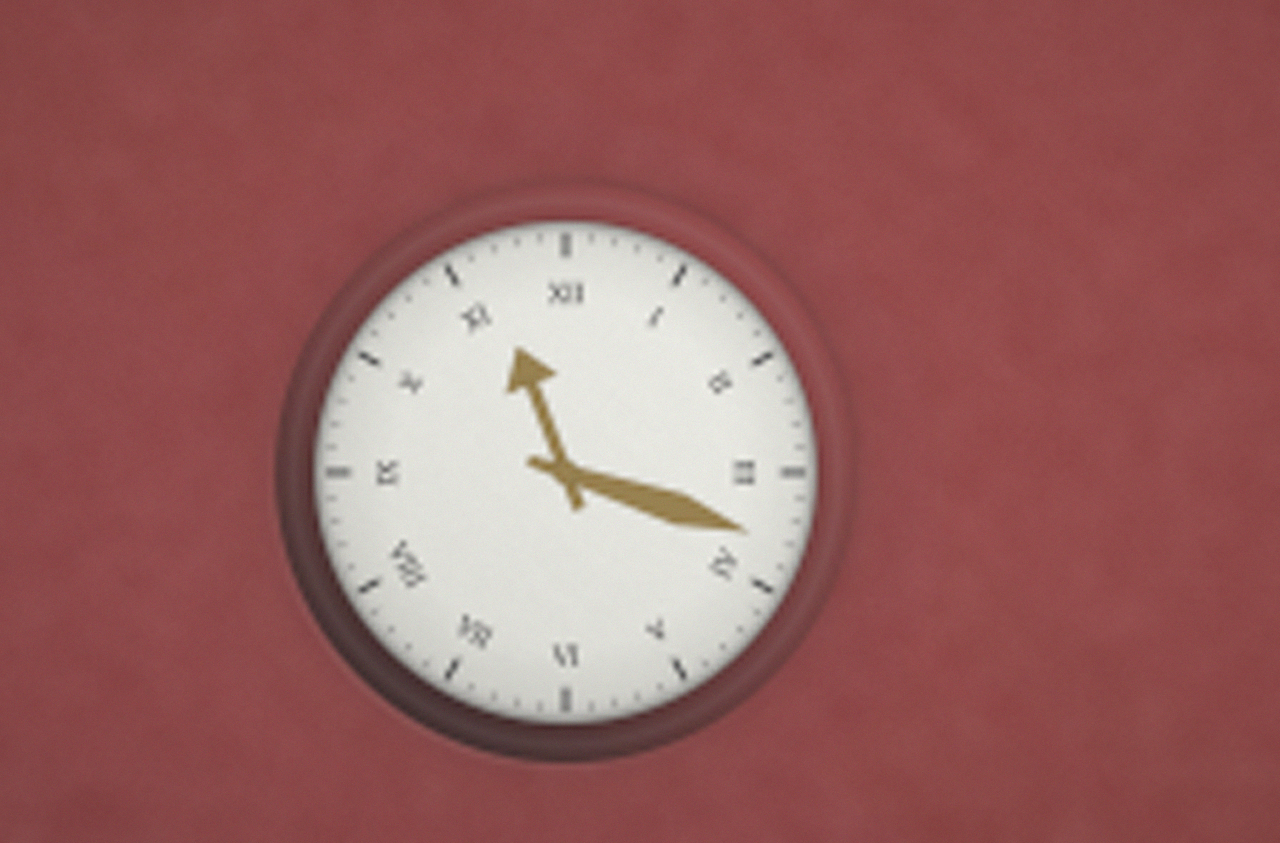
11:18
